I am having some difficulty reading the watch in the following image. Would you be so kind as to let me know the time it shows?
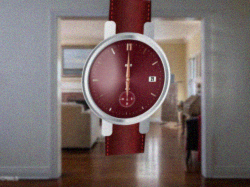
6:00
